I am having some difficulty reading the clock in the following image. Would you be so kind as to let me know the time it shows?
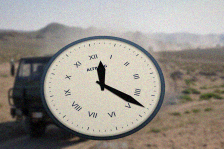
12:23
